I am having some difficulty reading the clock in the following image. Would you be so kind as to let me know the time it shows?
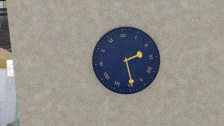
2:29
